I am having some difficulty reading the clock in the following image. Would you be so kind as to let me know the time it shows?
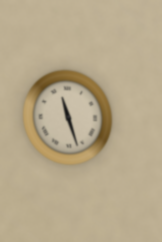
11:27
